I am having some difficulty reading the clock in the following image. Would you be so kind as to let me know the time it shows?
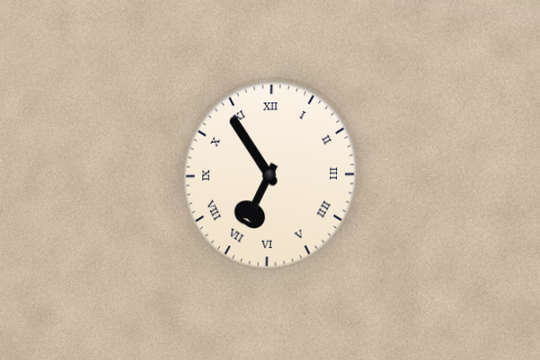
6:54
